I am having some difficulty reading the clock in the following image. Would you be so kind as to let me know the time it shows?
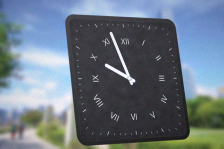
9:57
